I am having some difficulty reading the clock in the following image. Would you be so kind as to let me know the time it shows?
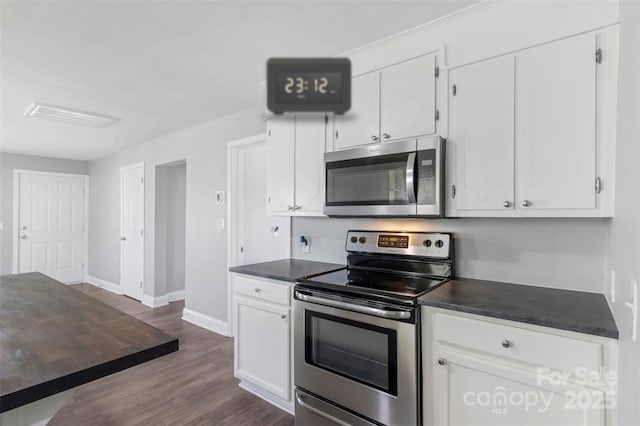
23:12
